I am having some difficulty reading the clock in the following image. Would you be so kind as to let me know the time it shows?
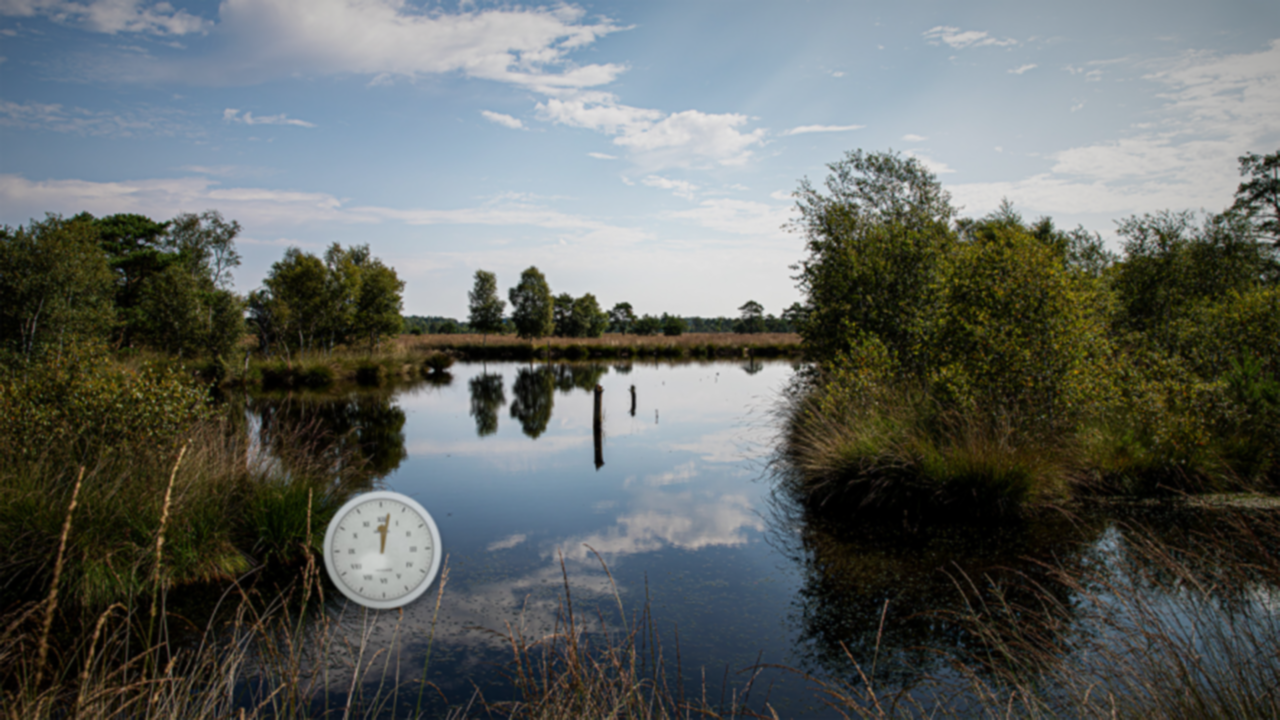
12:02
